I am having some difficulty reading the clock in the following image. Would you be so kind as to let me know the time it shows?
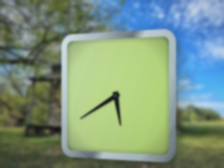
5:40
